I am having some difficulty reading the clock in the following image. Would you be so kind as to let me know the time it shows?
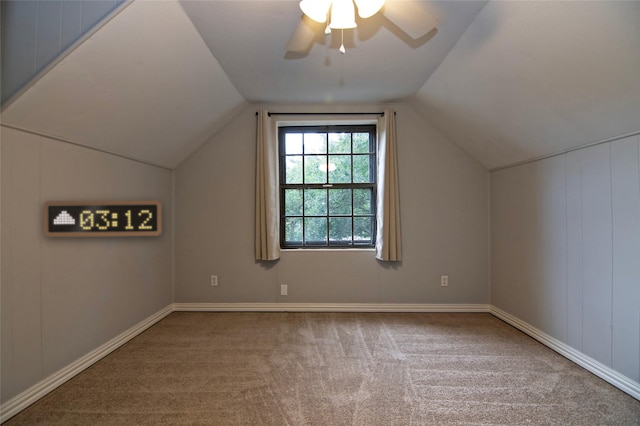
3:12
